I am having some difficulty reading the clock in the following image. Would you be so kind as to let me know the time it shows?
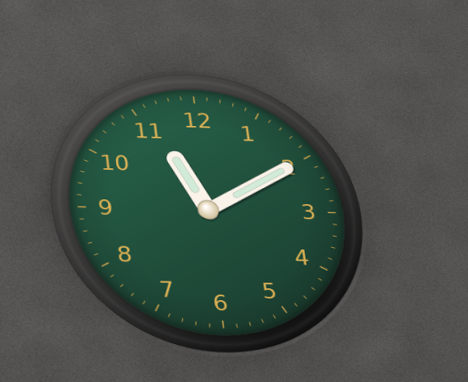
11:10
